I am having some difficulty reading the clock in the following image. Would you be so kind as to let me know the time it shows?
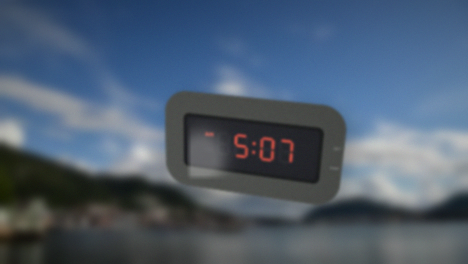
5:07
